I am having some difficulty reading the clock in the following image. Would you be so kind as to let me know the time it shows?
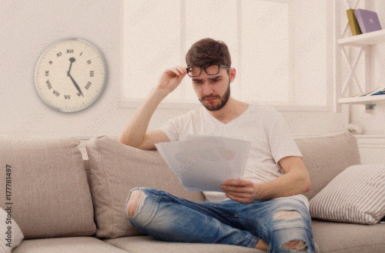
12:24
